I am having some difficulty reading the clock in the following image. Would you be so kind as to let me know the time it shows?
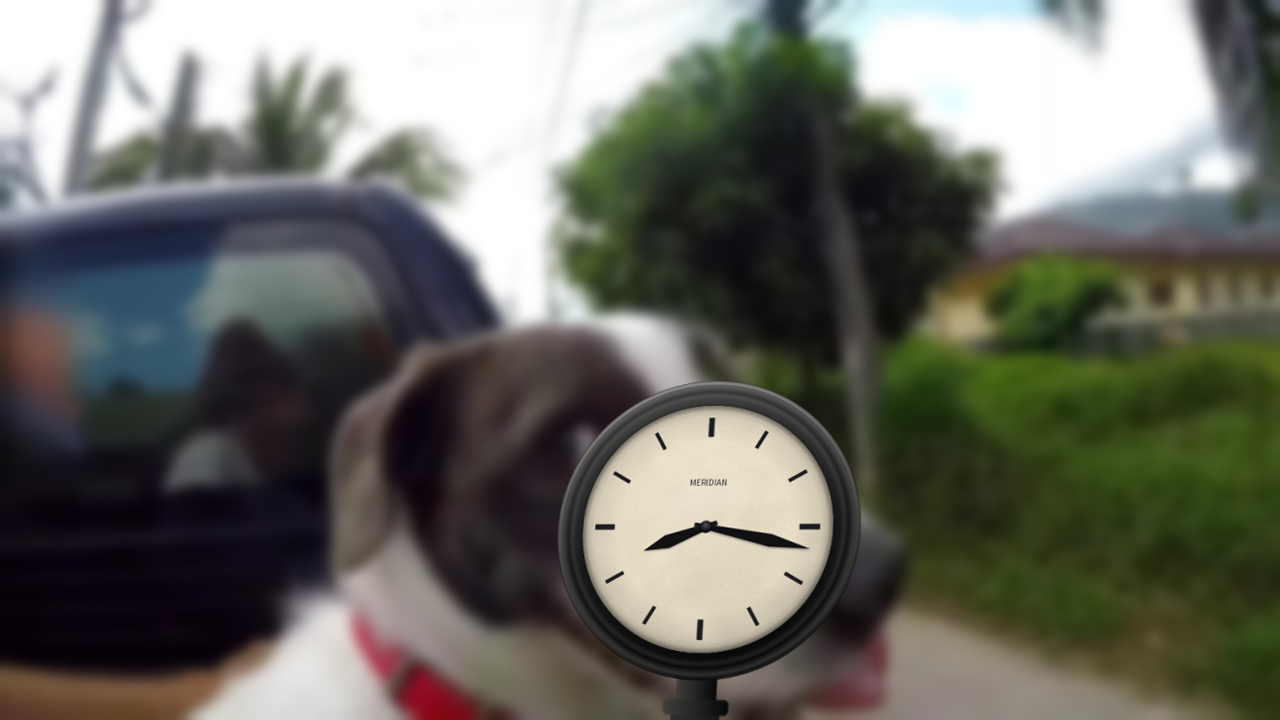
8:17
